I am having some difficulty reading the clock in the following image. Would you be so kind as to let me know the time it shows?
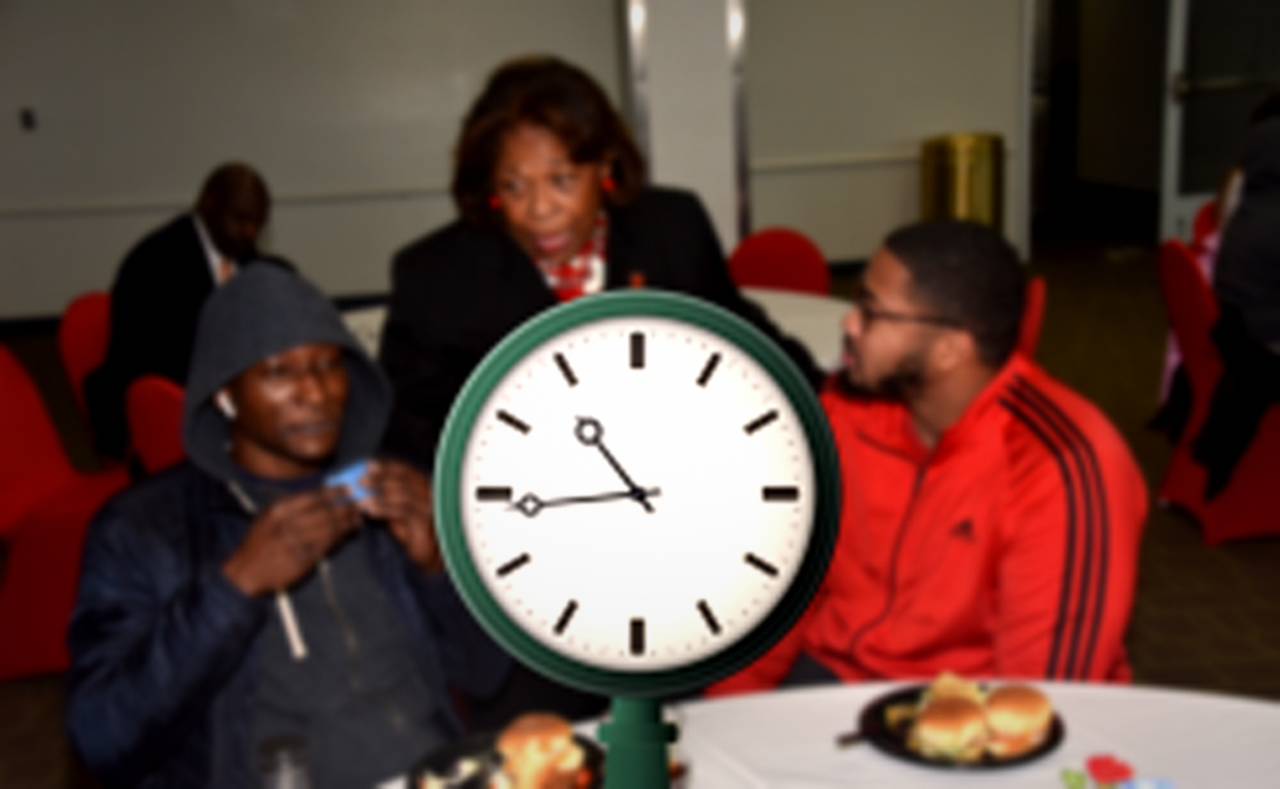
10:44
